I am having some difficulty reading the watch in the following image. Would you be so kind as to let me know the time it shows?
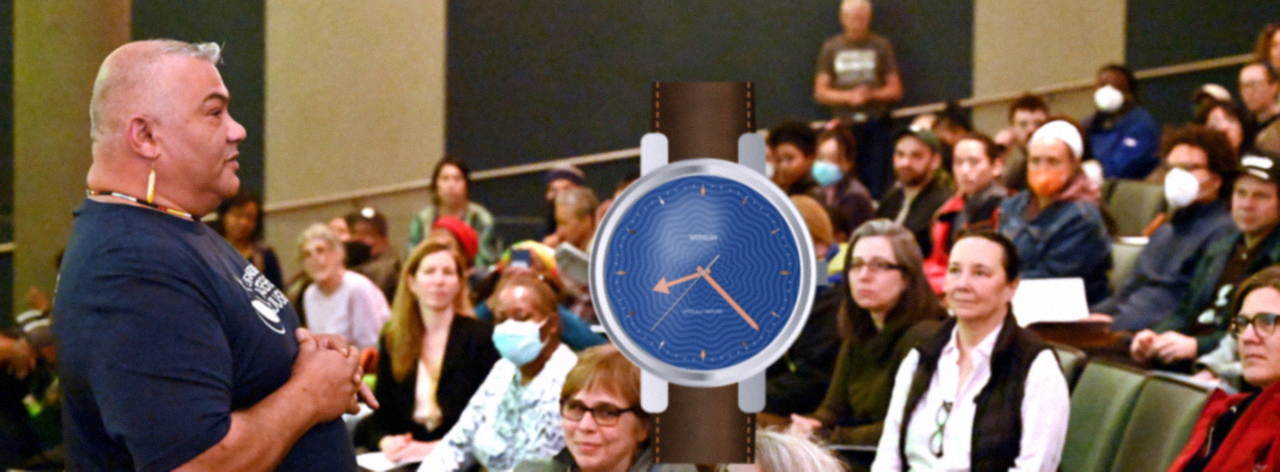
8:22:37
